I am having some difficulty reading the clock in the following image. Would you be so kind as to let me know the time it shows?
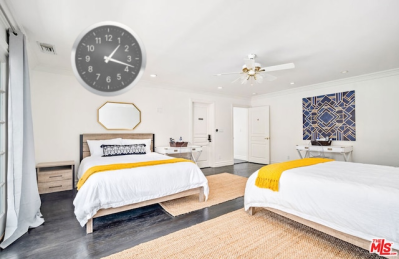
1:18
